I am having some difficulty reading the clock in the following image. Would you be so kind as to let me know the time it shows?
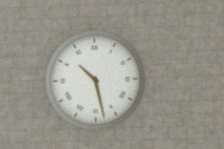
10:28
